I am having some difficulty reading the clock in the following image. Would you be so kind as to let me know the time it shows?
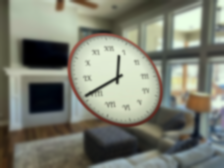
12:41
